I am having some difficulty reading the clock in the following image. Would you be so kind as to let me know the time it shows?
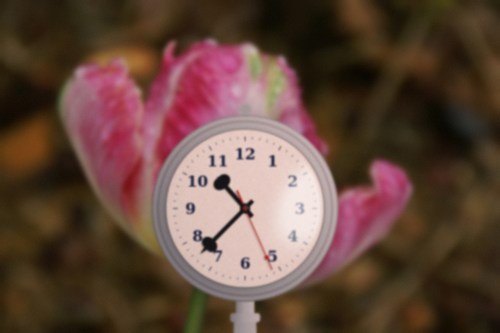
10:37:26
